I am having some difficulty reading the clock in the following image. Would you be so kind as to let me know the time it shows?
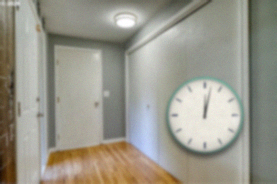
12:02
